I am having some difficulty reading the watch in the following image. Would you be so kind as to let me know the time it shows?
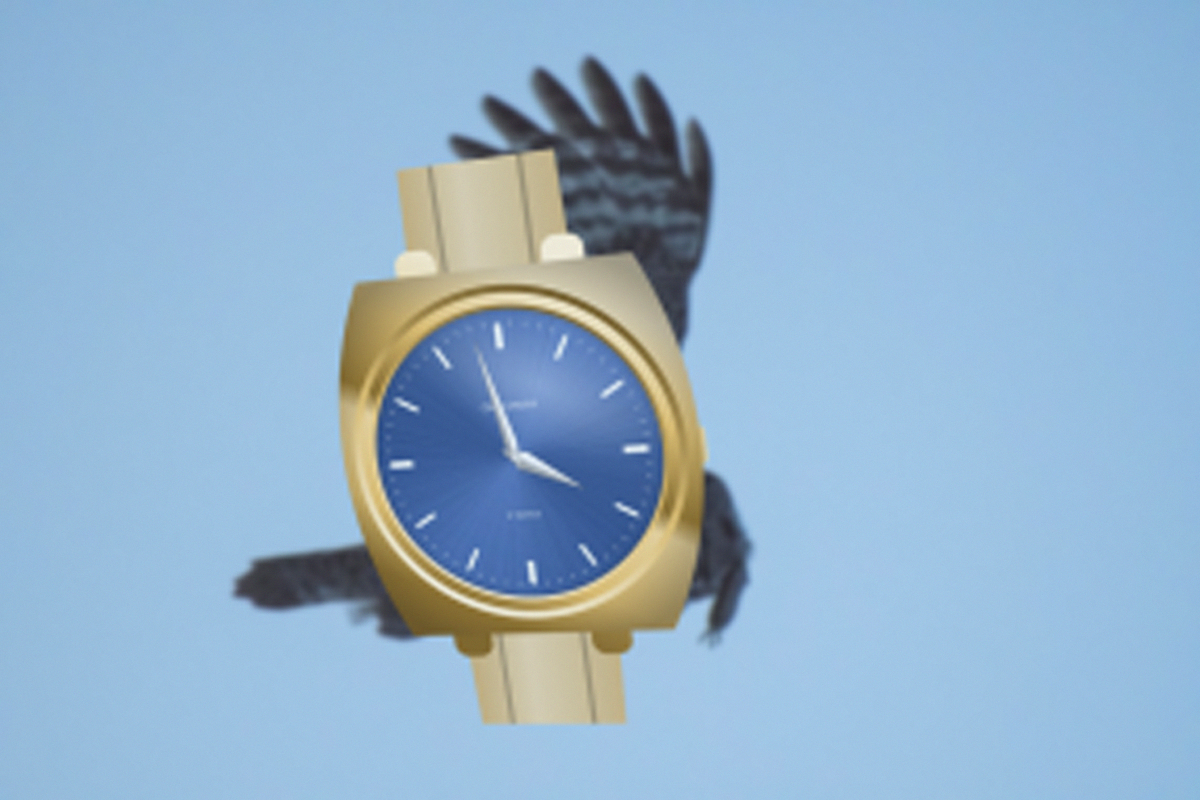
3:58
